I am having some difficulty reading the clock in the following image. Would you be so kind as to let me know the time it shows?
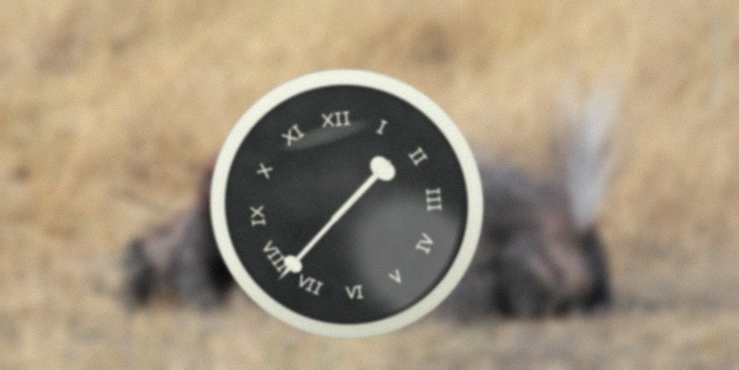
1:38
